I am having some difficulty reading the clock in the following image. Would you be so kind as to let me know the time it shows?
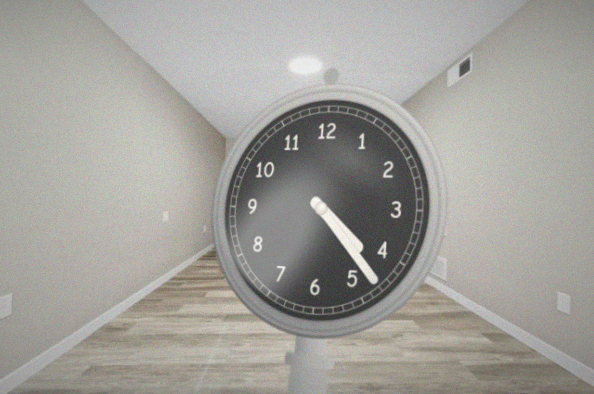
4:23
